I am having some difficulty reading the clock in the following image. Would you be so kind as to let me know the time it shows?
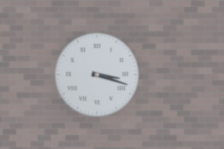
3:18
